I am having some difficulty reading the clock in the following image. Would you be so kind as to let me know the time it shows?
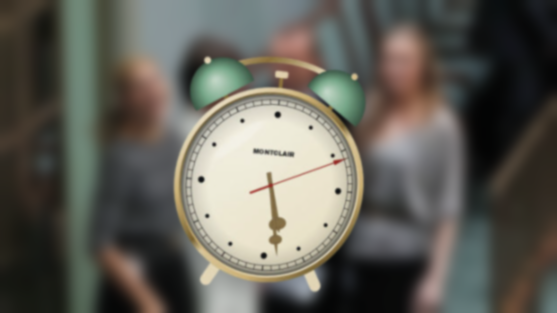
5:28:11
